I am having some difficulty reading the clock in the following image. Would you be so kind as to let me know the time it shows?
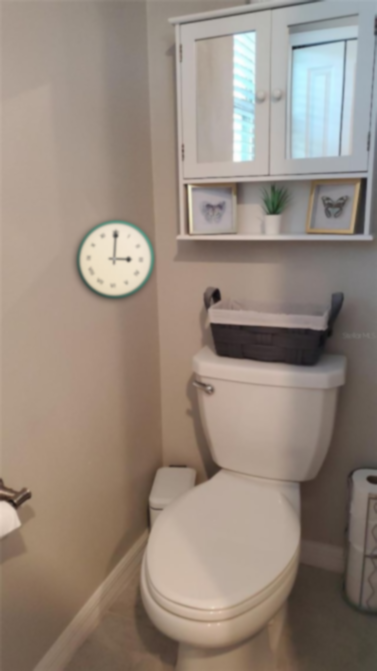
3:00
